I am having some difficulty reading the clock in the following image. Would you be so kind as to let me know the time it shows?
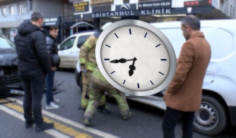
6:44
